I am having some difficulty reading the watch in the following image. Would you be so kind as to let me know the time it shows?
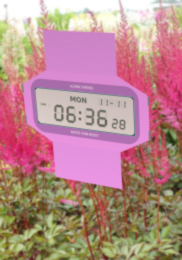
6:36:28
